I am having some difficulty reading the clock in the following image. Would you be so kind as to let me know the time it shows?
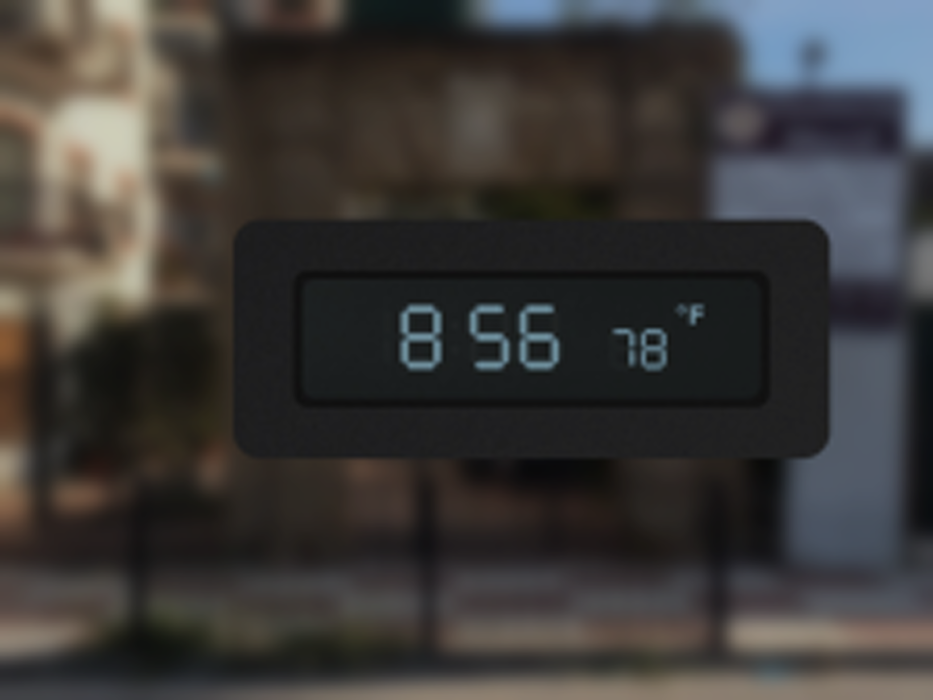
8:56
